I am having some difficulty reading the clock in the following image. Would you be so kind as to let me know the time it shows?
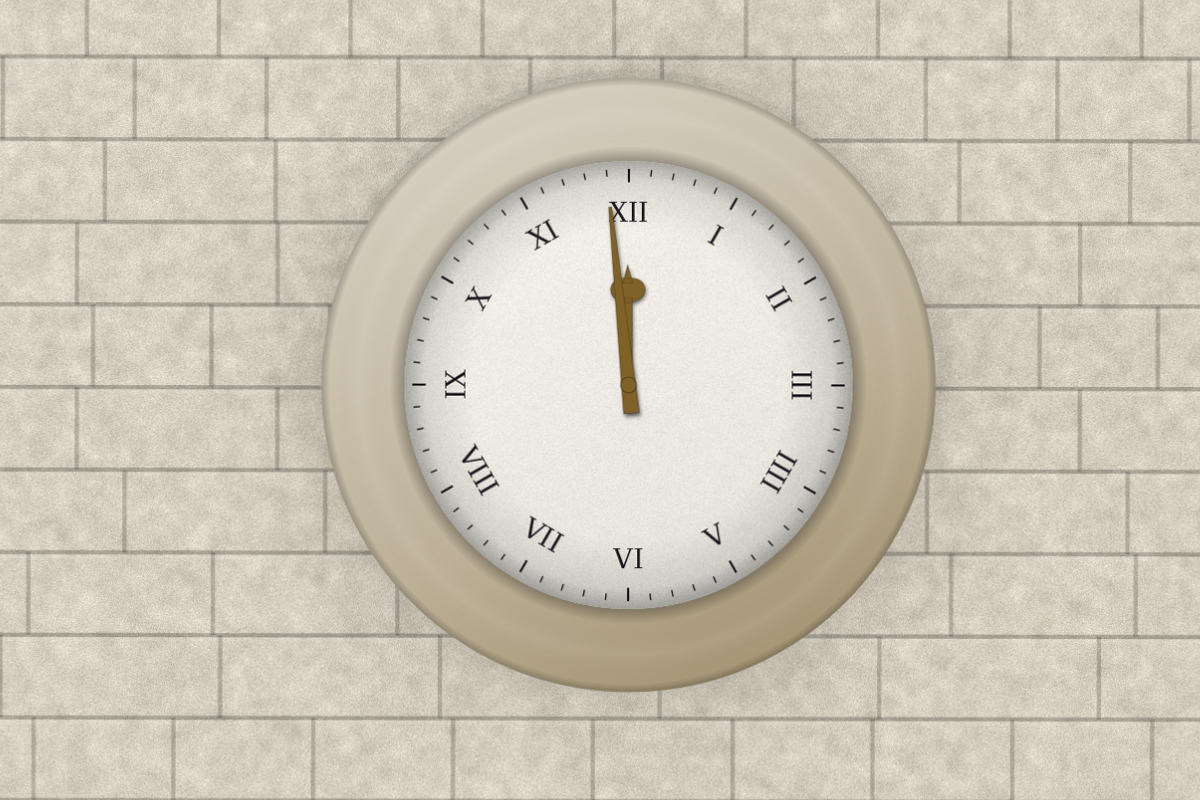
11:59
